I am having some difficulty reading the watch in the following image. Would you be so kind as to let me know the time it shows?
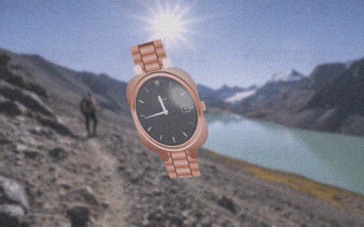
11:44
